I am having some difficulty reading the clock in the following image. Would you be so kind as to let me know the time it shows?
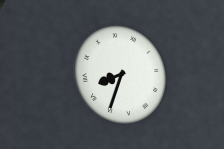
7:30
